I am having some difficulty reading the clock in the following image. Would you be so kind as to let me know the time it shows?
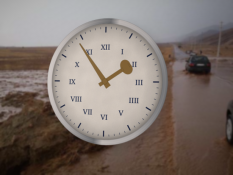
1:54
